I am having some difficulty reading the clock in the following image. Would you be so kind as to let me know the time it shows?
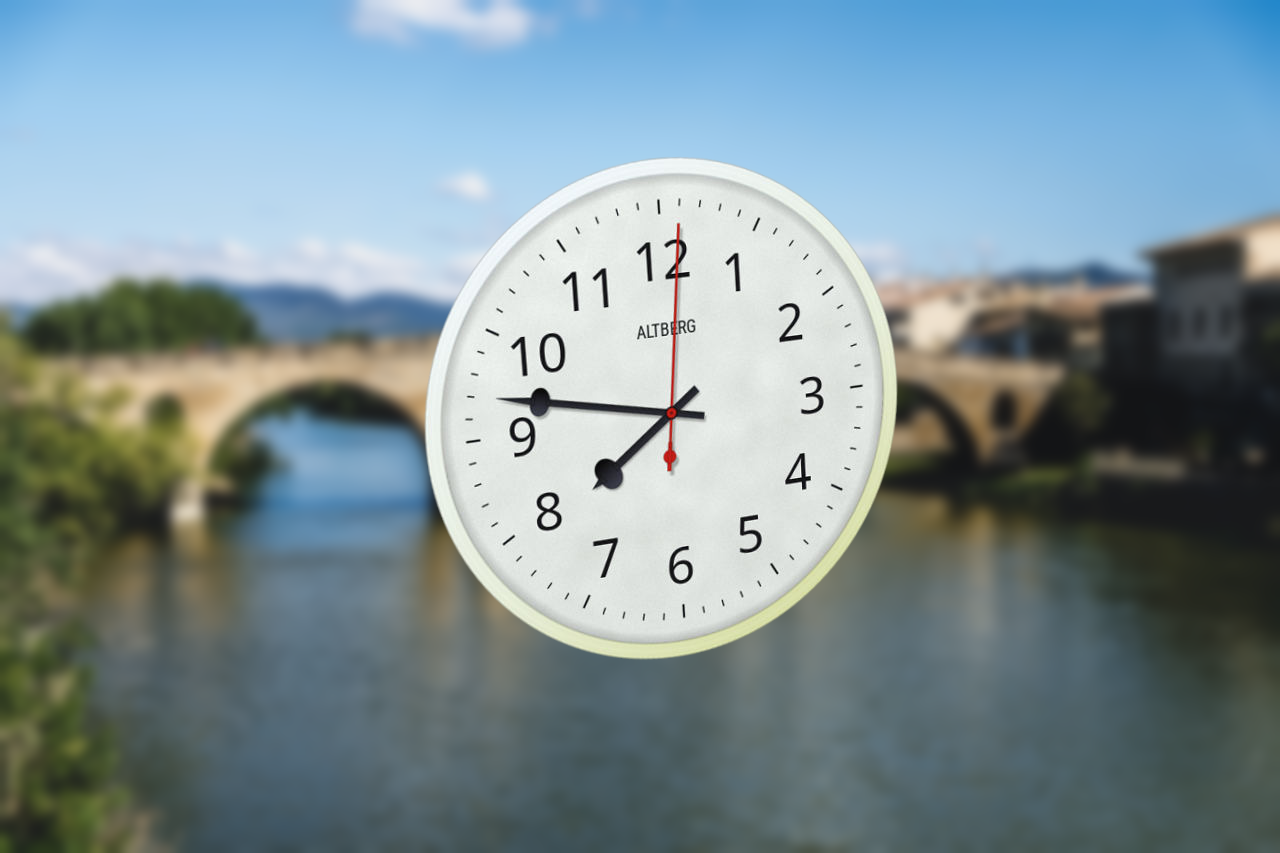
7:47:01
